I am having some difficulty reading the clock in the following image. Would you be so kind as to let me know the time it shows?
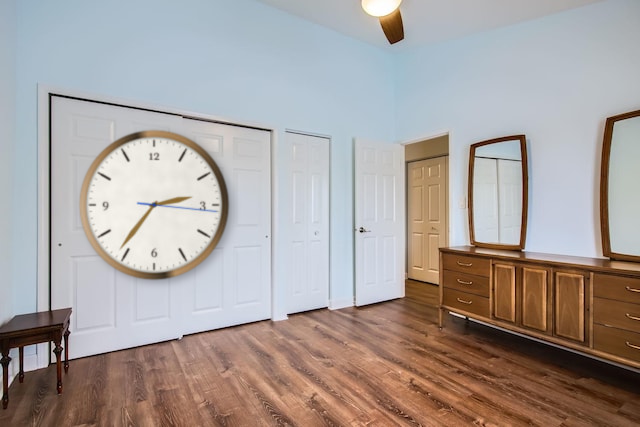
2:36:16
